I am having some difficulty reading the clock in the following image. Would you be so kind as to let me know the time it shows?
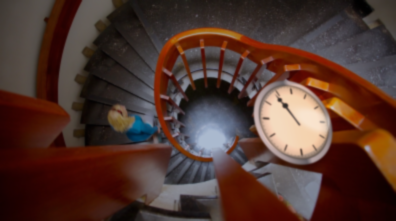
10:54
